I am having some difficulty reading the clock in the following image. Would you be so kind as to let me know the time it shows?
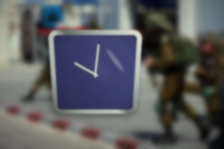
10:01
